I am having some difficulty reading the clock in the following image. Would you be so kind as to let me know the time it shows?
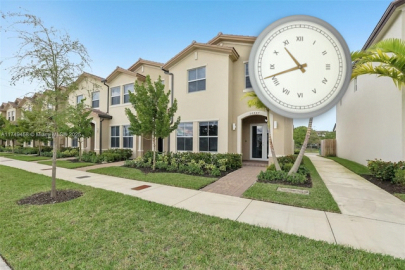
10:42
